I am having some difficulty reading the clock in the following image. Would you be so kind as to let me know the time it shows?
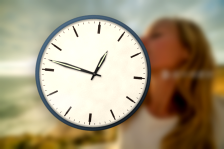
12:47
